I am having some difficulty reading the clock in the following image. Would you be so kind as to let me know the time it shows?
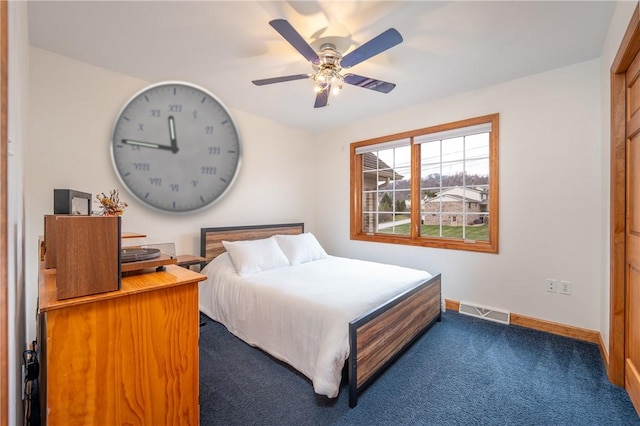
11:46
